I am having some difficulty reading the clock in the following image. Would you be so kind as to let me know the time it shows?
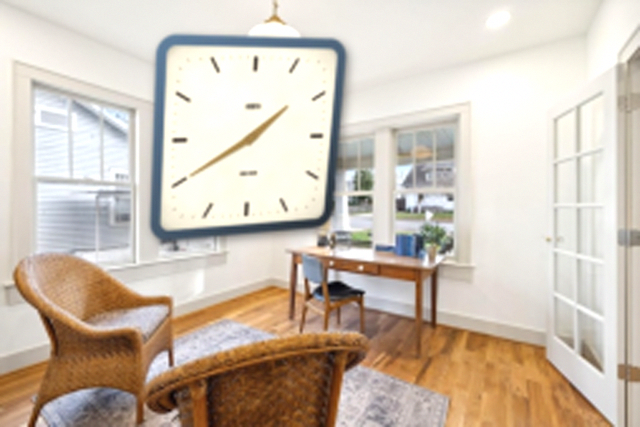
1:40
